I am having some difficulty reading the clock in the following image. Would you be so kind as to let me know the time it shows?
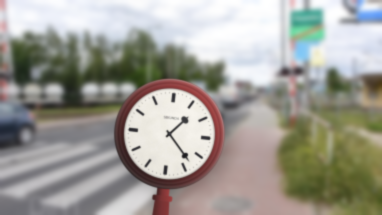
1:23
